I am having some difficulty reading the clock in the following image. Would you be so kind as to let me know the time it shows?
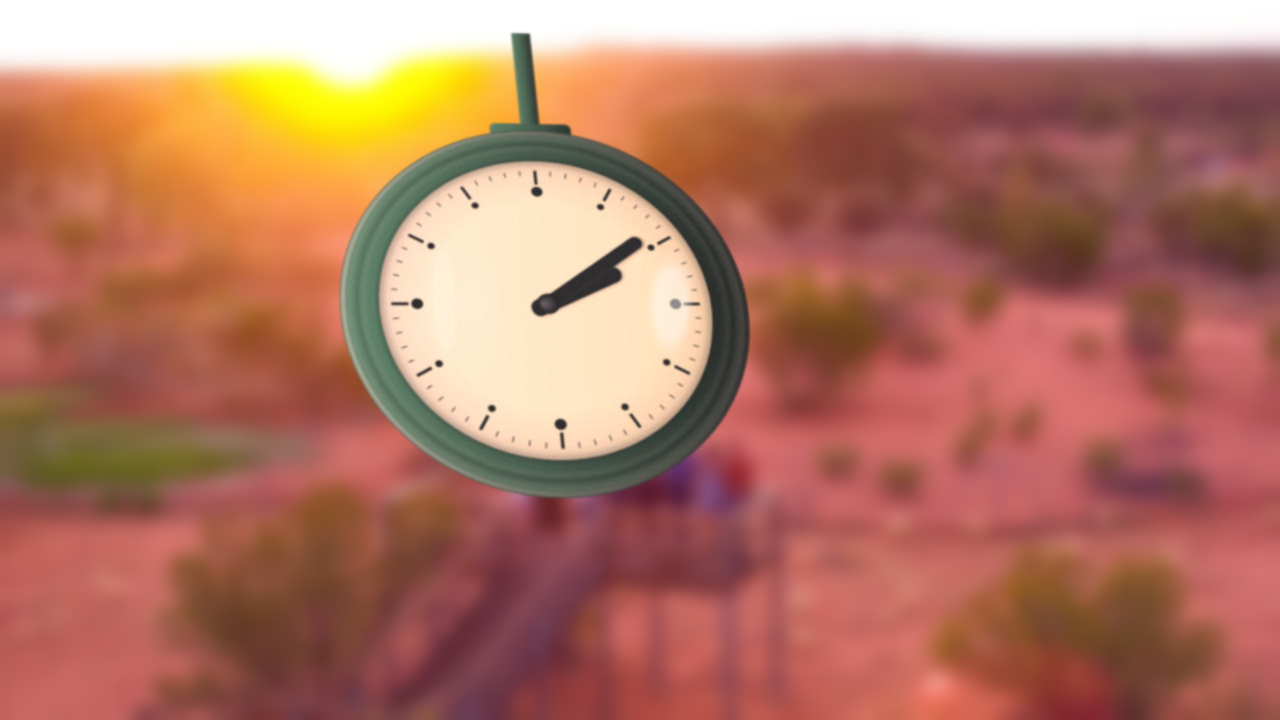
2:09
